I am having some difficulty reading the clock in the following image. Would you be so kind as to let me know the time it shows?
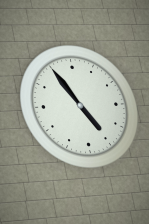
4:55
